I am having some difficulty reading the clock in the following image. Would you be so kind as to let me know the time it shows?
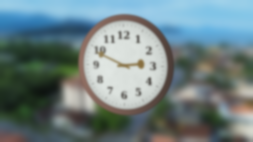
2:49
